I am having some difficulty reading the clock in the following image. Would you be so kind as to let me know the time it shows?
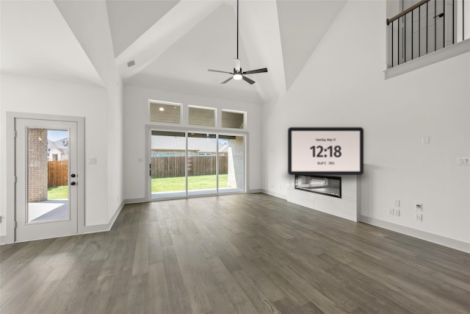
12:18
